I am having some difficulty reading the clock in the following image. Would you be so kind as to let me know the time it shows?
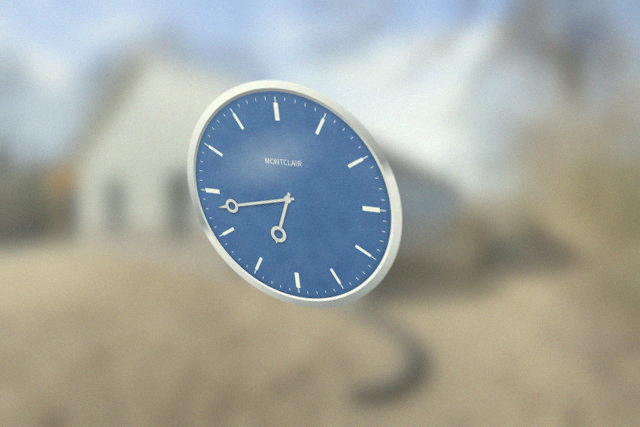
6:43
